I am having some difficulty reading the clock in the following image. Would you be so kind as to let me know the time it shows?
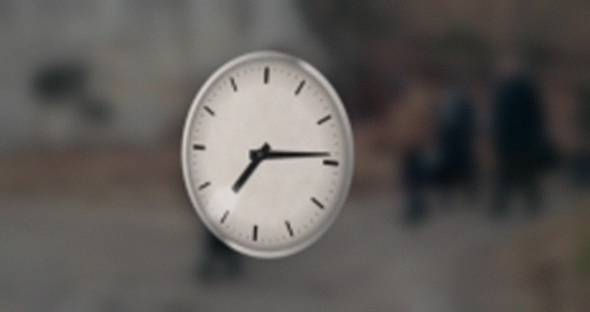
7:14
